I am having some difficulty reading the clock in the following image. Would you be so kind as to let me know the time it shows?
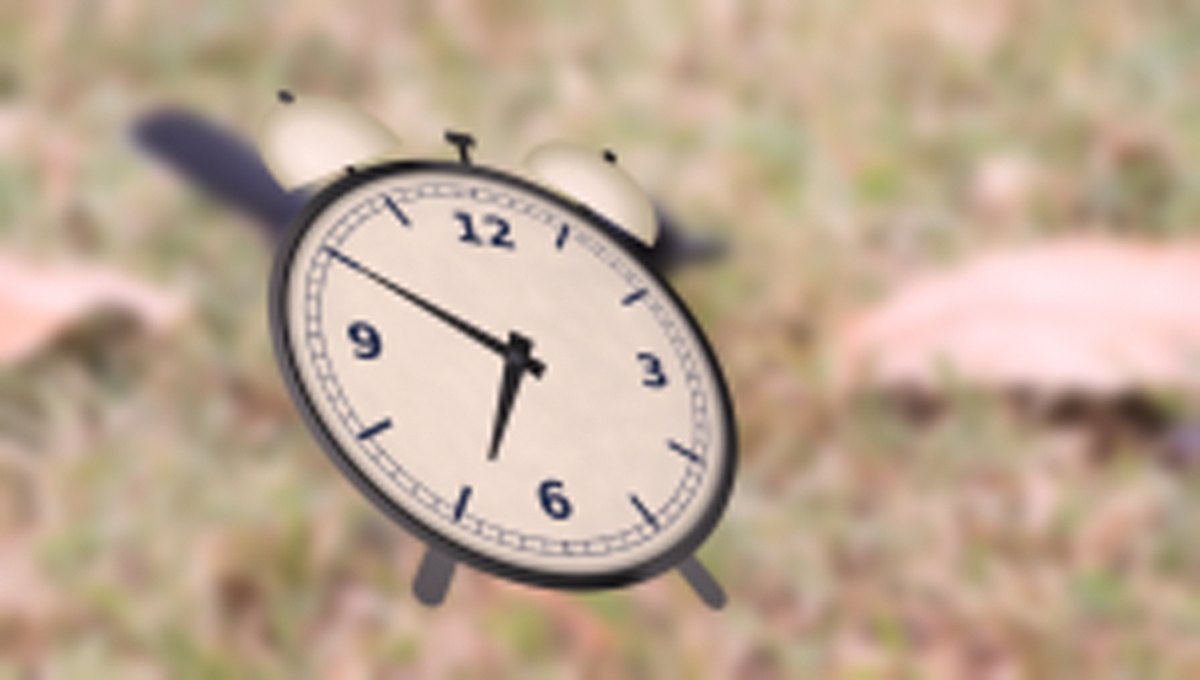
6:50
